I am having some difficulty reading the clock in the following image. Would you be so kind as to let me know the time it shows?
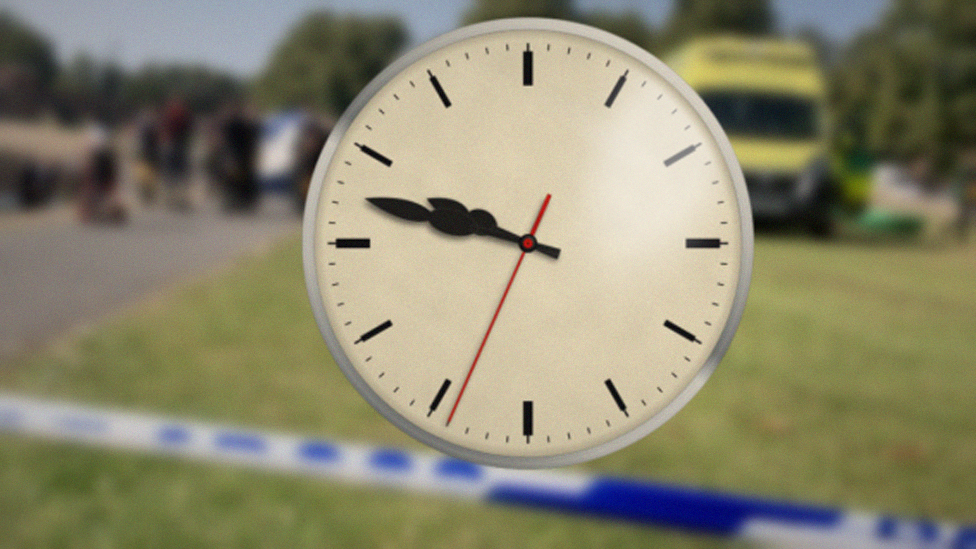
9:47:34
